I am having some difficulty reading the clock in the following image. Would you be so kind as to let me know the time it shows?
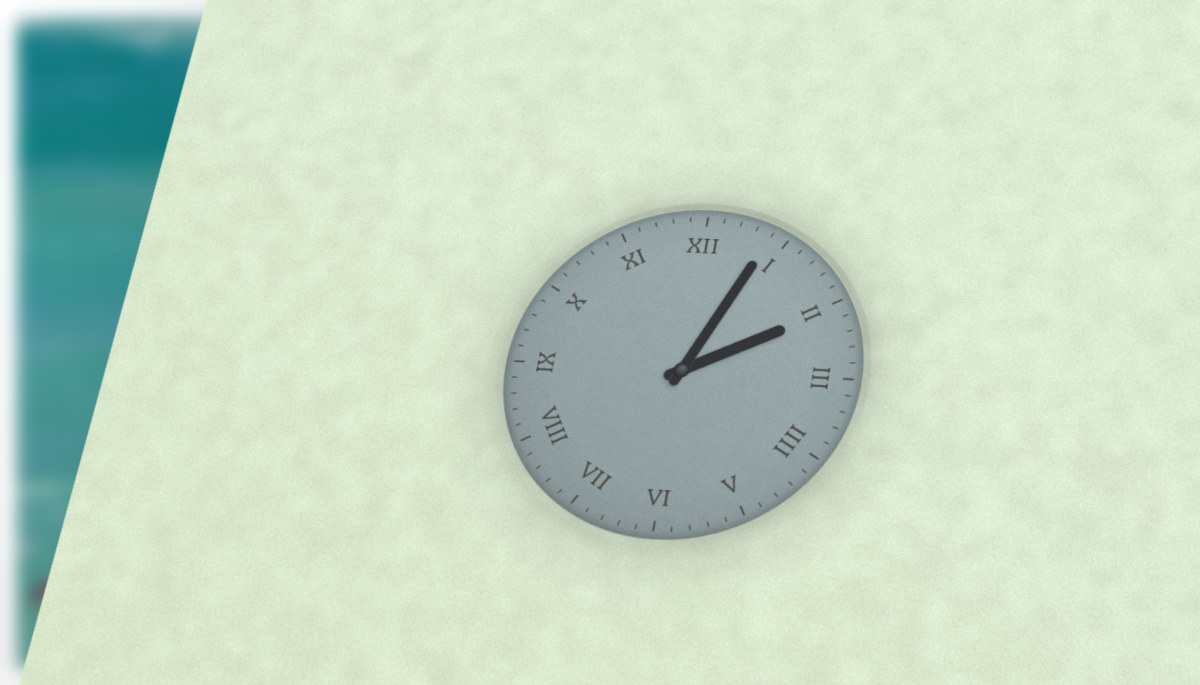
2:04
